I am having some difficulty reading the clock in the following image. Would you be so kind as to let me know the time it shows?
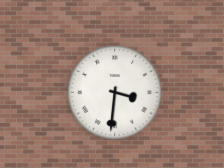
3:31
